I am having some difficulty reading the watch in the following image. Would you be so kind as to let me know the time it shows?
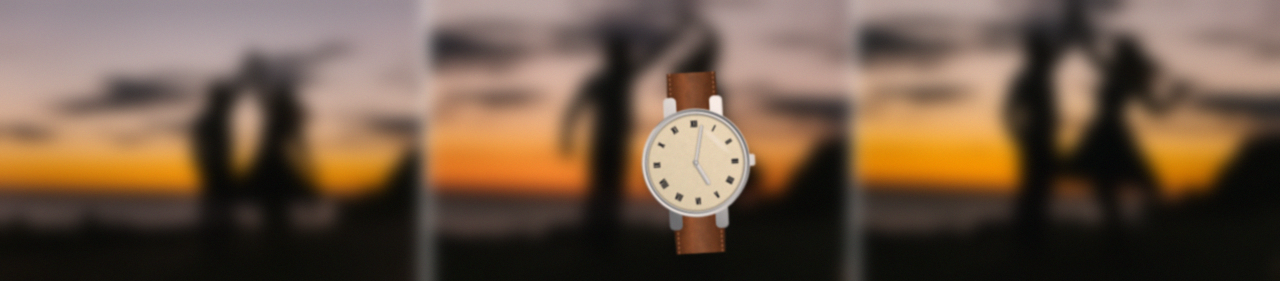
5:02
